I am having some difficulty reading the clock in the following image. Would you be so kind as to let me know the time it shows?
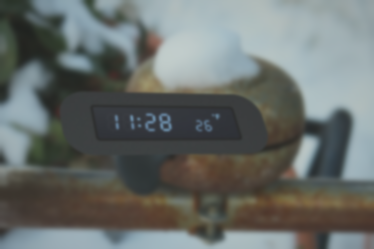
11:28
